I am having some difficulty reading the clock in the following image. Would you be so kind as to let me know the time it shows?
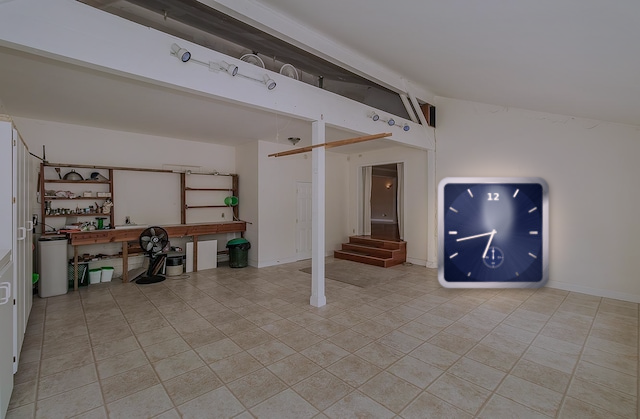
6:43
